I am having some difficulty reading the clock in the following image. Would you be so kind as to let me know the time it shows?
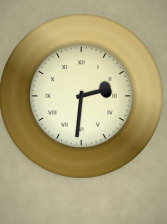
2:31
